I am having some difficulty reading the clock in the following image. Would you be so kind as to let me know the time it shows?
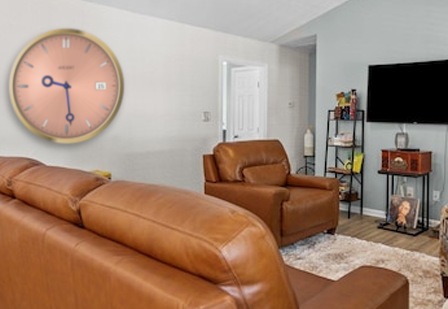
9:29
